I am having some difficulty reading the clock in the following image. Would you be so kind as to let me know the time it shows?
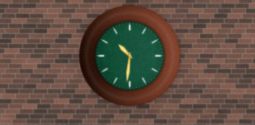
10:31
